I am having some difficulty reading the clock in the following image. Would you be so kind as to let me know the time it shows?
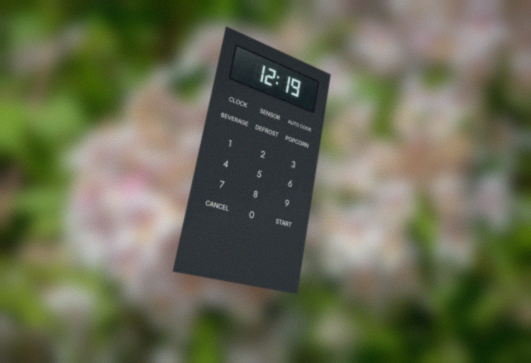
12:19
